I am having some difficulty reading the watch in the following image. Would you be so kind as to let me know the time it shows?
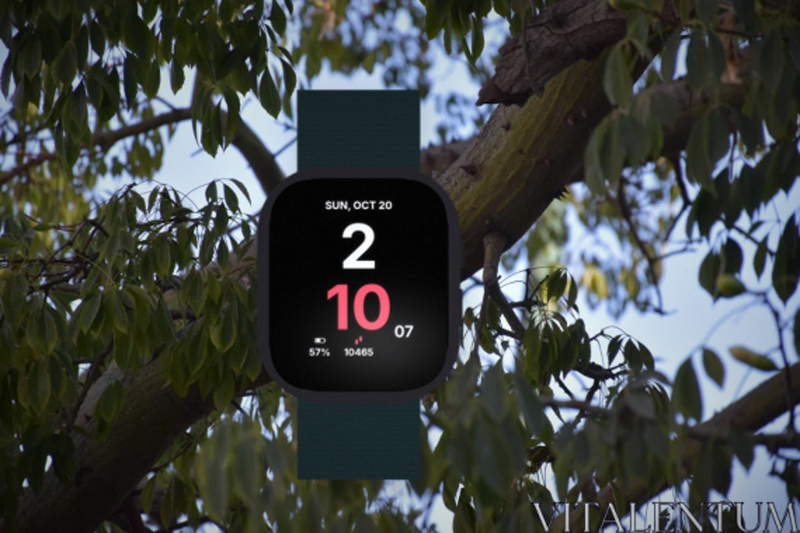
2:10:07
